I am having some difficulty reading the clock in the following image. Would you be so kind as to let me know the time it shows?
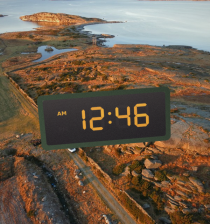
12:46
